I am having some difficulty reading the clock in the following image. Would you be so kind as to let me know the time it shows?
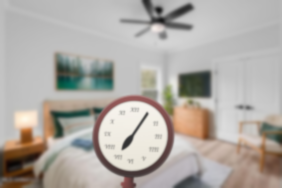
7:05
